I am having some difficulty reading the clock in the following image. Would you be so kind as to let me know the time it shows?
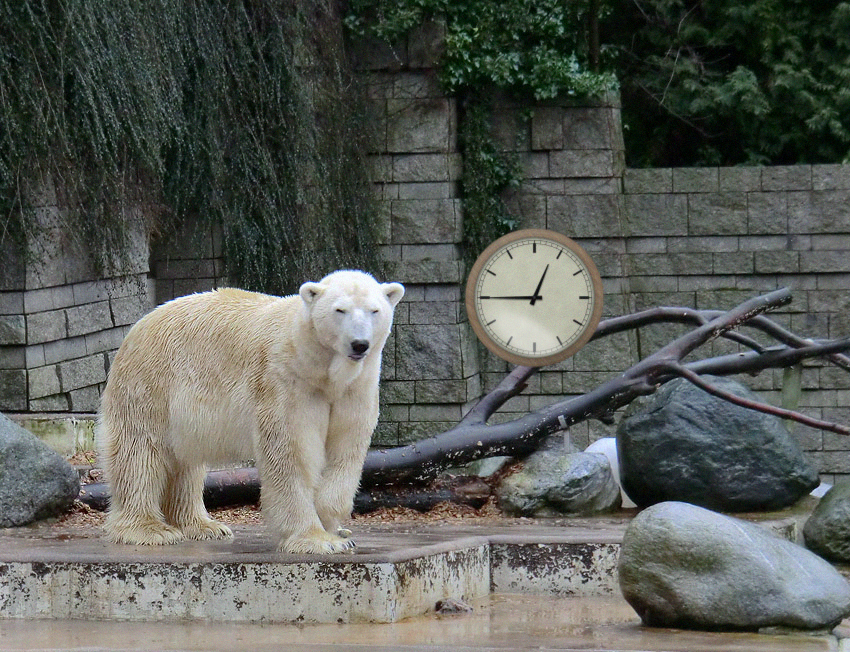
12:45
